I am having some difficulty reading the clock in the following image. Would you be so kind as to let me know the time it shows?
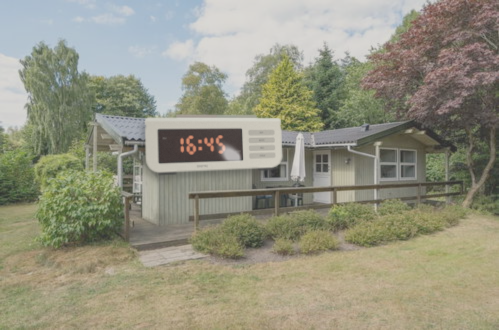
16:45
